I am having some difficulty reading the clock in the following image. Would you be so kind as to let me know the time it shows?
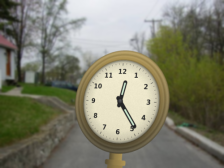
12:24
